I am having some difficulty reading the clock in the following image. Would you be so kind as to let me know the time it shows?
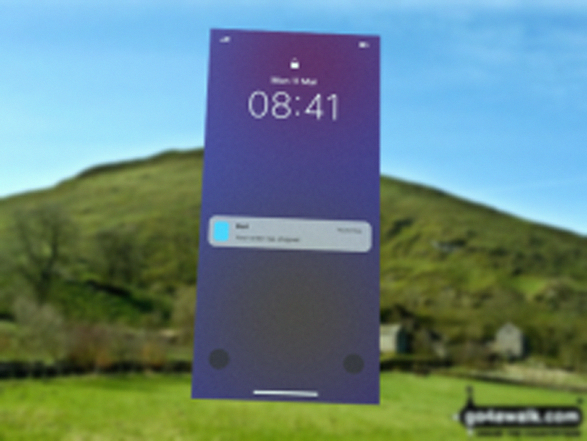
8:41
